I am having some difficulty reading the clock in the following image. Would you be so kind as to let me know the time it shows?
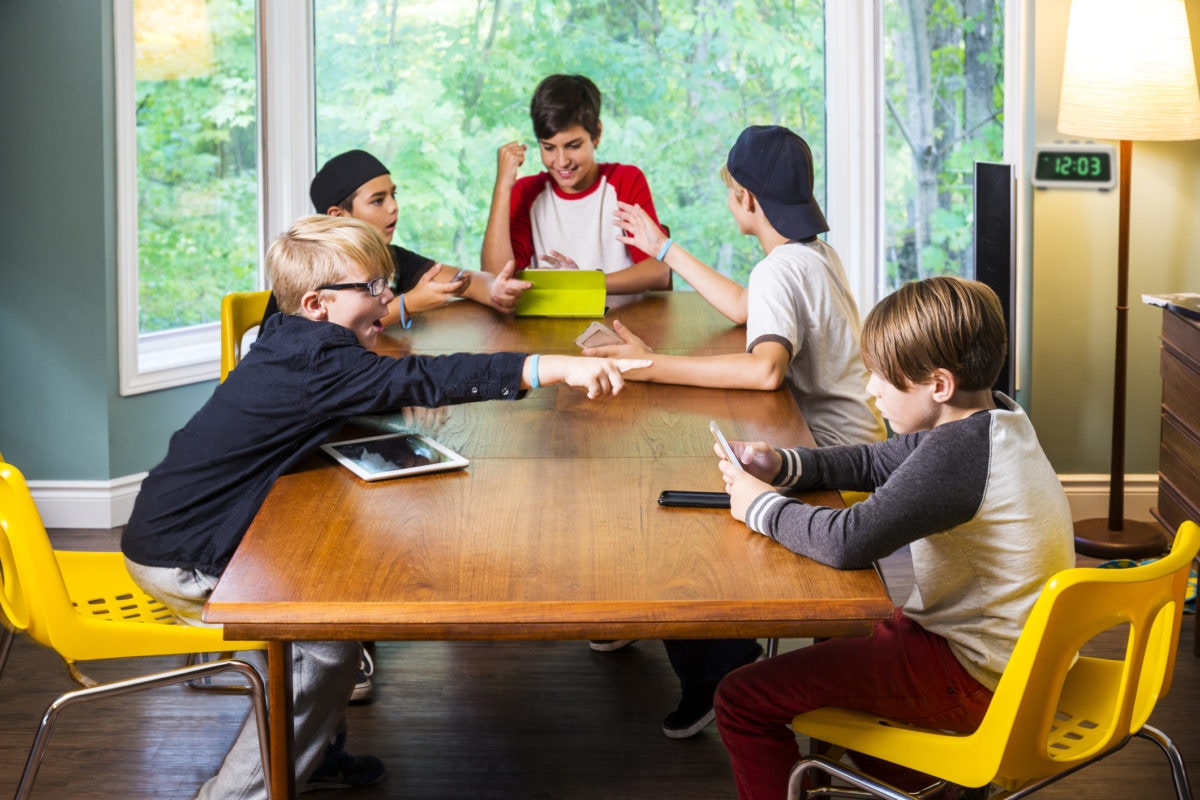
12:03
